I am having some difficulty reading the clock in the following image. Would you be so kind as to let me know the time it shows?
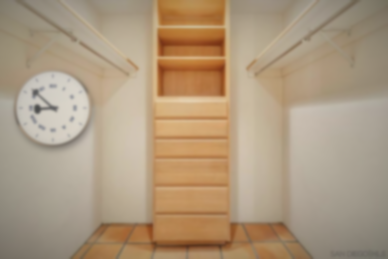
8:52
